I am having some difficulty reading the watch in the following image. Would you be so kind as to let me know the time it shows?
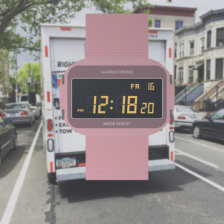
12:18:20
